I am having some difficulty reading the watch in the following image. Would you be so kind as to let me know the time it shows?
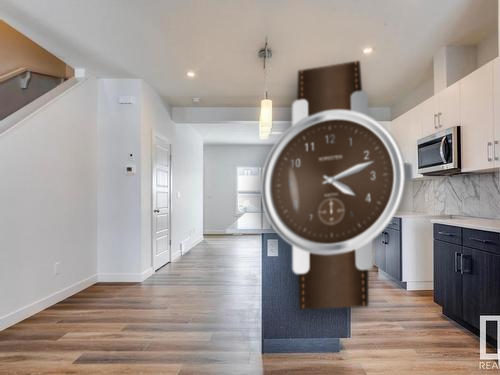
4:12
